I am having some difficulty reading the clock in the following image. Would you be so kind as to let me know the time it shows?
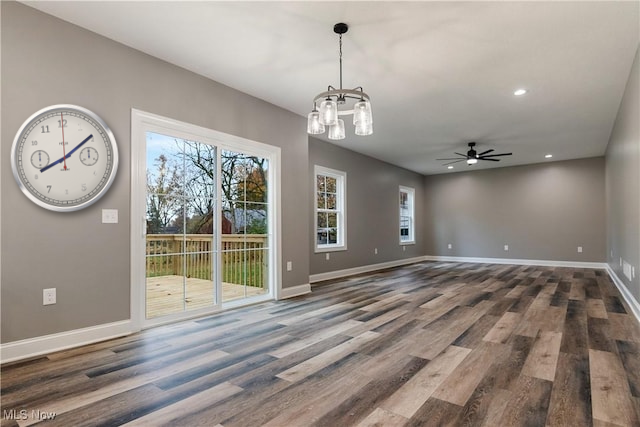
8:09
